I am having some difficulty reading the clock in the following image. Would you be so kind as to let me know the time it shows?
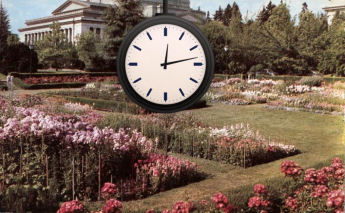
12:13
